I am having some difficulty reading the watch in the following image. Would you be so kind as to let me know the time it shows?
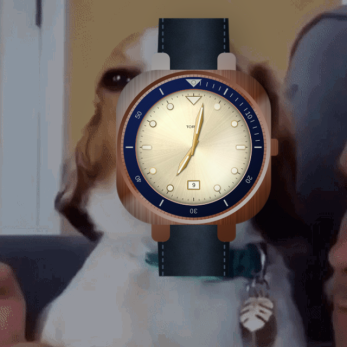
7:02
